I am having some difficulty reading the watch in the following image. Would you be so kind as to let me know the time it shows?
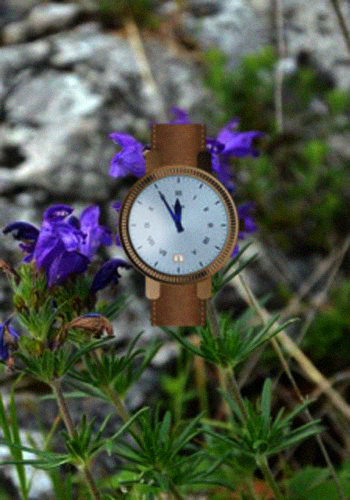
11:55
